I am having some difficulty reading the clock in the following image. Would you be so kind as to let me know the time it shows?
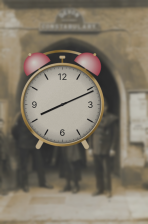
8:11
